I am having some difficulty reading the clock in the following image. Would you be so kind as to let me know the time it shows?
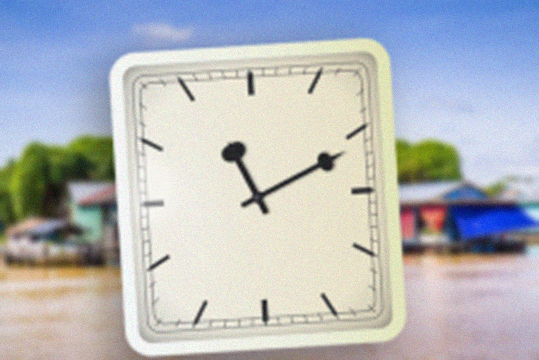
11:11
